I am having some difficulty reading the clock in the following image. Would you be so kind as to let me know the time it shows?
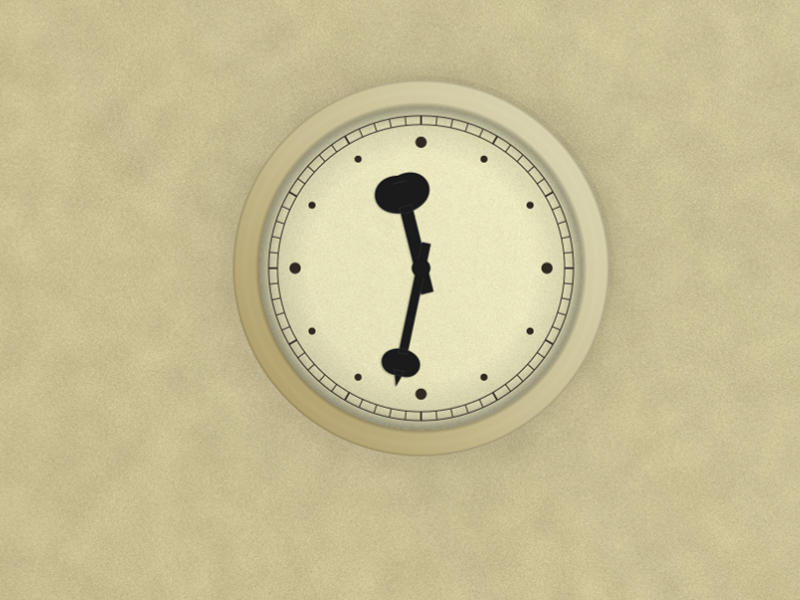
11:32
